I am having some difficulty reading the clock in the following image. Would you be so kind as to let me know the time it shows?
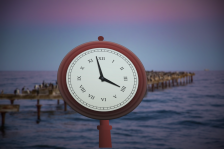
3:58
